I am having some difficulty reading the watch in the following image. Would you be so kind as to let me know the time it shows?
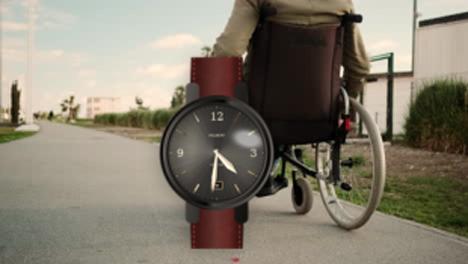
4:31
